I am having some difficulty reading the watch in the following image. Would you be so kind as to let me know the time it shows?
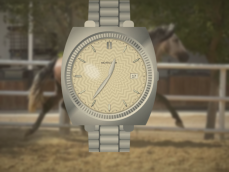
12:36
